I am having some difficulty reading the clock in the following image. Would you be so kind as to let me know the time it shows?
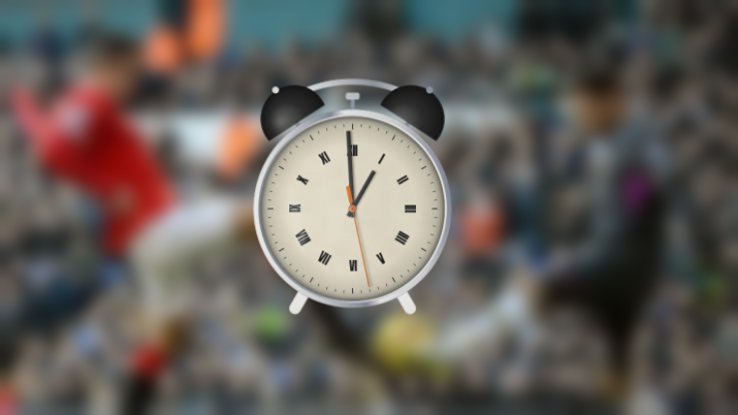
12:59:28
